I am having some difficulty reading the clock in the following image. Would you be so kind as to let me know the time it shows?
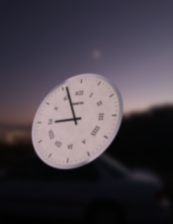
8:56
